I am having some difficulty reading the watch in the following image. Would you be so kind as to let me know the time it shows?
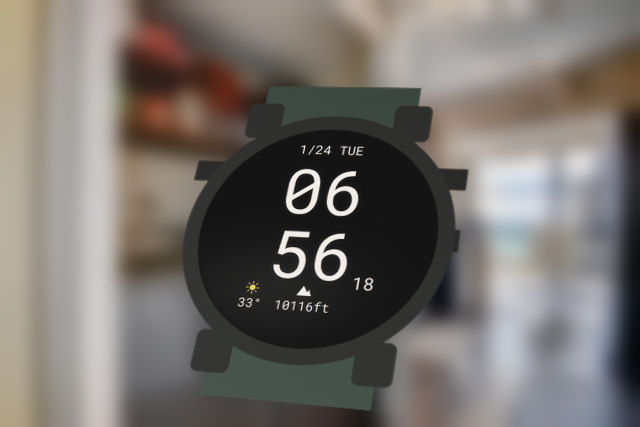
6:56:18
